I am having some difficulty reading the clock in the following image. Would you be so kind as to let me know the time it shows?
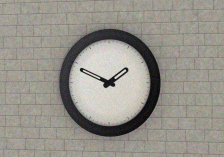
1:49
